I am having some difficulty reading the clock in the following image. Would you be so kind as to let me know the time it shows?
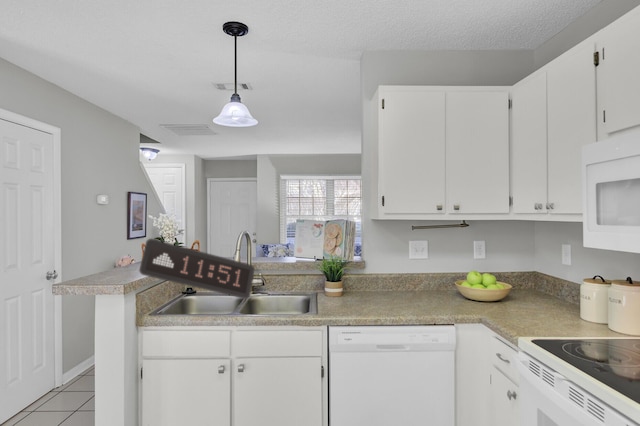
11:51
